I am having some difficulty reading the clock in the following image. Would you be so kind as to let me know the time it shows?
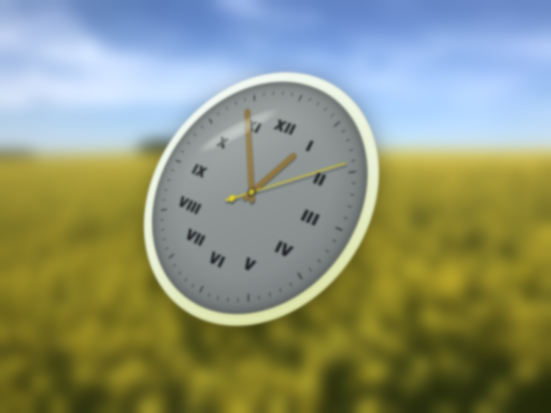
12:54:09
